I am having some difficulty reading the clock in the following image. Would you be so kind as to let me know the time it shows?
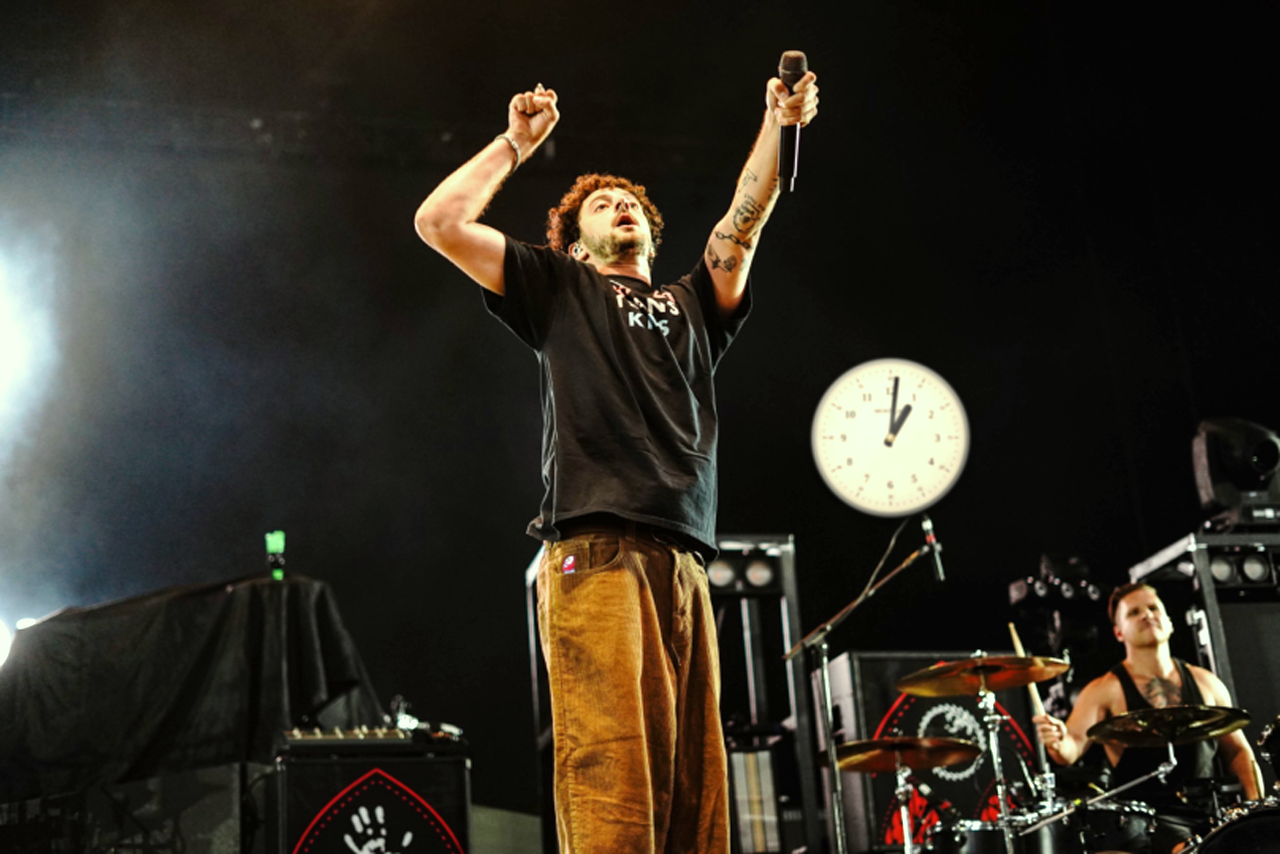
1:01
